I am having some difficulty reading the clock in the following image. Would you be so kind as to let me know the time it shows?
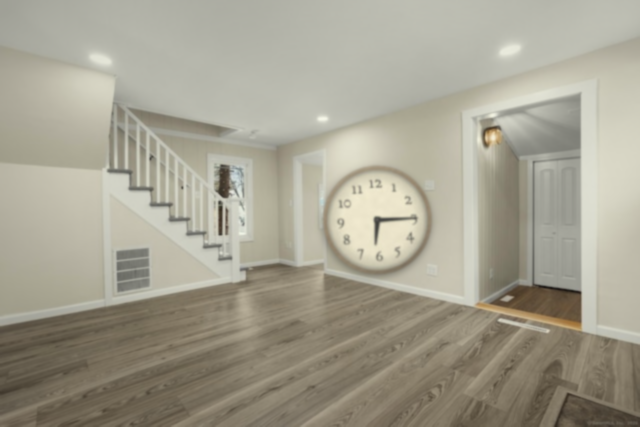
6:15
